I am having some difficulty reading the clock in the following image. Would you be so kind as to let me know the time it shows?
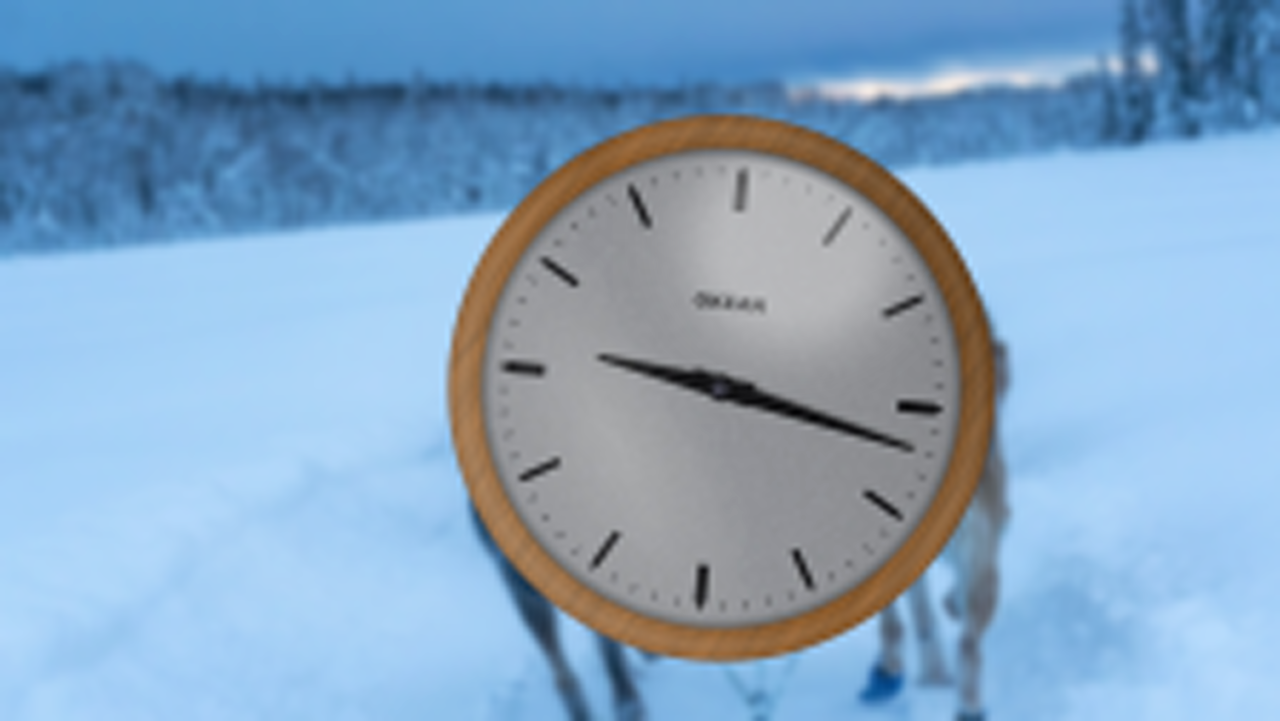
9:17
